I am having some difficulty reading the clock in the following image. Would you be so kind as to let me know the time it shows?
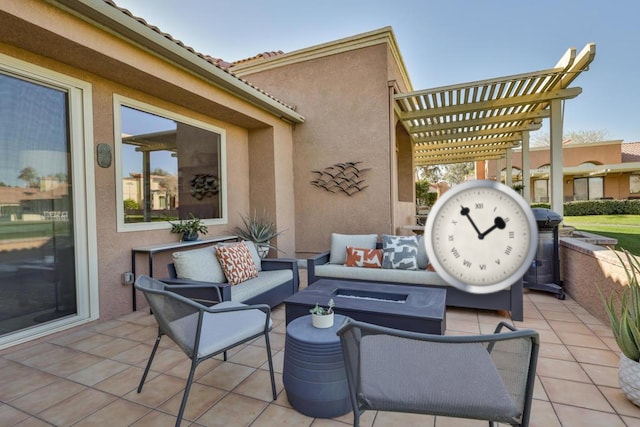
1:55
